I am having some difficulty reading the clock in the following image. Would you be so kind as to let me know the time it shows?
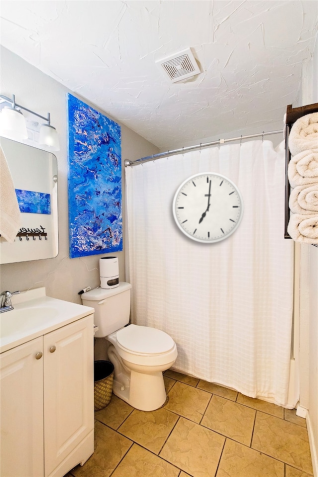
7:01
